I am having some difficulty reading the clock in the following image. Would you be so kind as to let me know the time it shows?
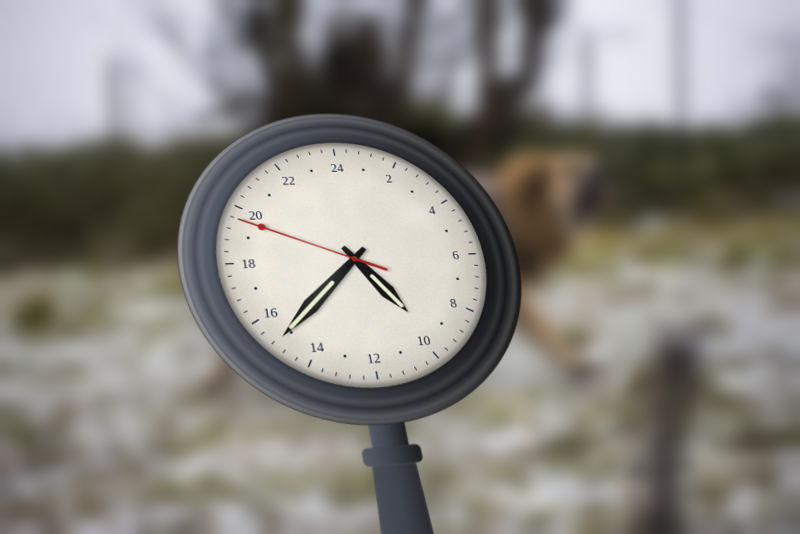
9:37:49
